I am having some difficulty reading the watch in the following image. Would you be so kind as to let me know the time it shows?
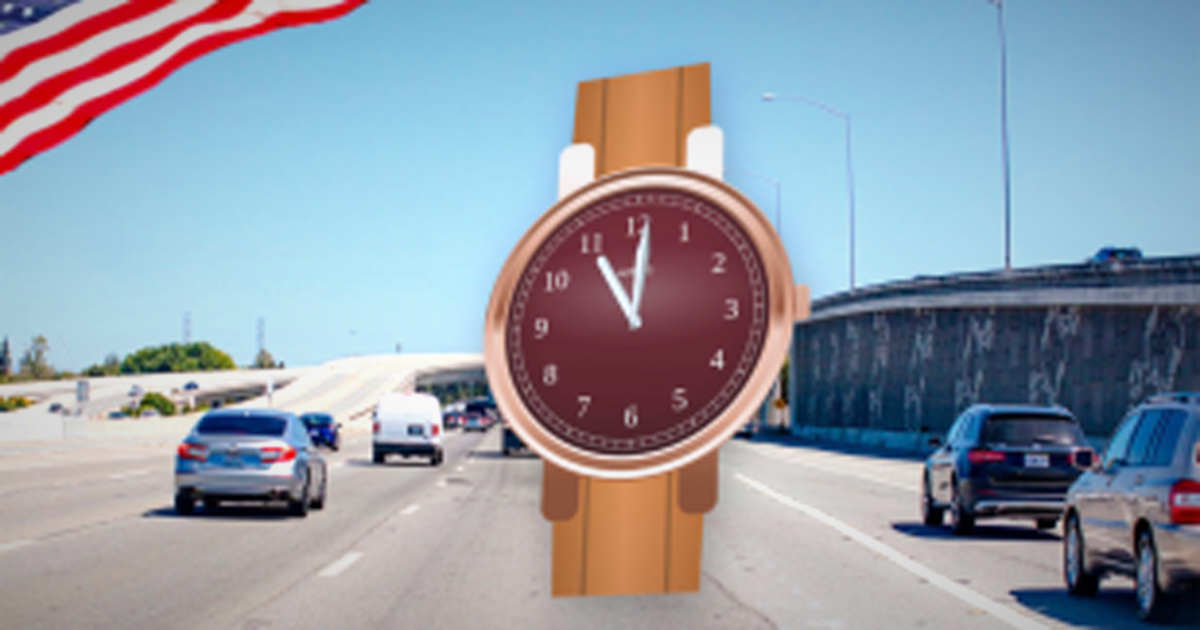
11:01
